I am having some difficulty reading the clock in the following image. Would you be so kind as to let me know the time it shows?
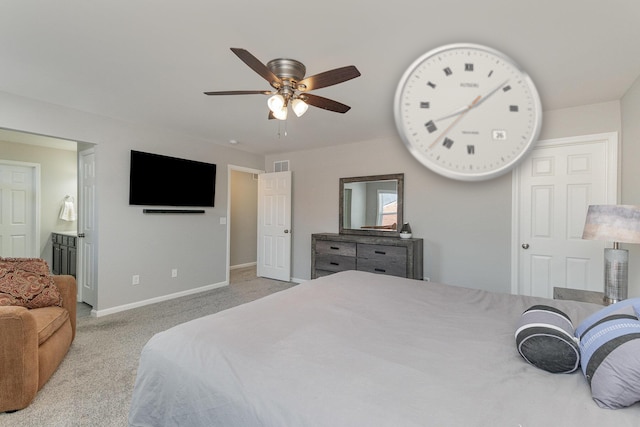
8:08:37
